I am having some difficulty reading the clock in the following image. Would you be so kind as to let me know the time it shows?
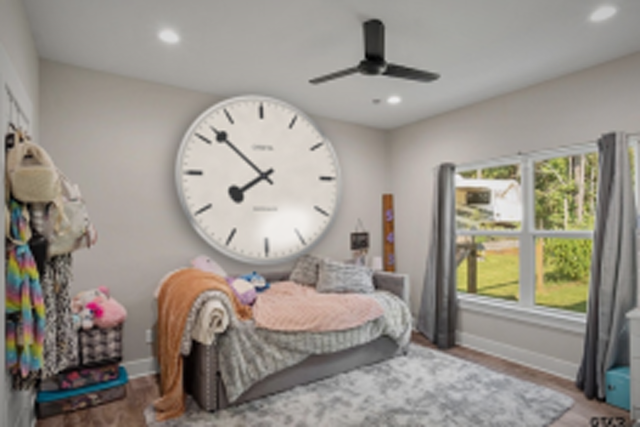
7:52
